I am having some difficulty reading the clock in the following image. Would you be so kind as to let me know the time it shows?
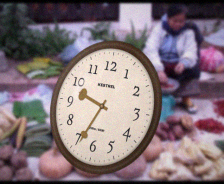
9:34
